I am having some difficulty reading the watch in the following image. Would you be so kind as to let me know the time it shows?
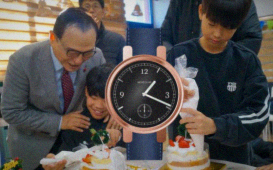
1:19
